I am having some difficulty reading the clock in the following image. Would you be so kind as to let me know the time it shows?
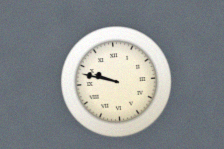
9:48
